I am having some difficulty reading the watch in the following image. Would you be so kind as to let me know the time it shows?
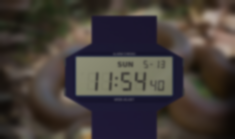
11:54
